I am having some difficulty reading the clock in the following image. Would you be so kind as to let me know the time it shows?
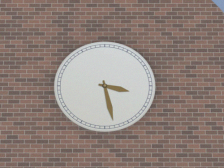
3:28
